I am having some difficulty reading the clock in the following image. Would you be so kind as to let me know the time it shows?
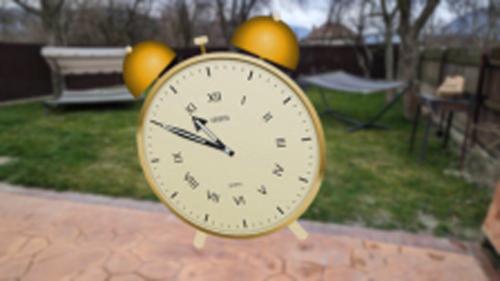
10:50
